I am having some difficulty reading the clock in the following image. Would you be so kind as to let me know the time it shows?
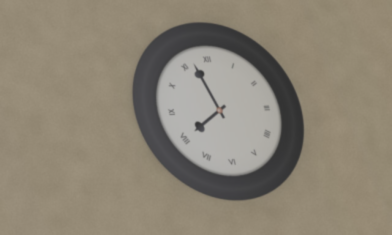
7:57
